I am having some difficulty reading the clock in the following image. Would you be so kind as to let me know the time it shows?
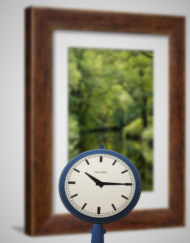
10:15
